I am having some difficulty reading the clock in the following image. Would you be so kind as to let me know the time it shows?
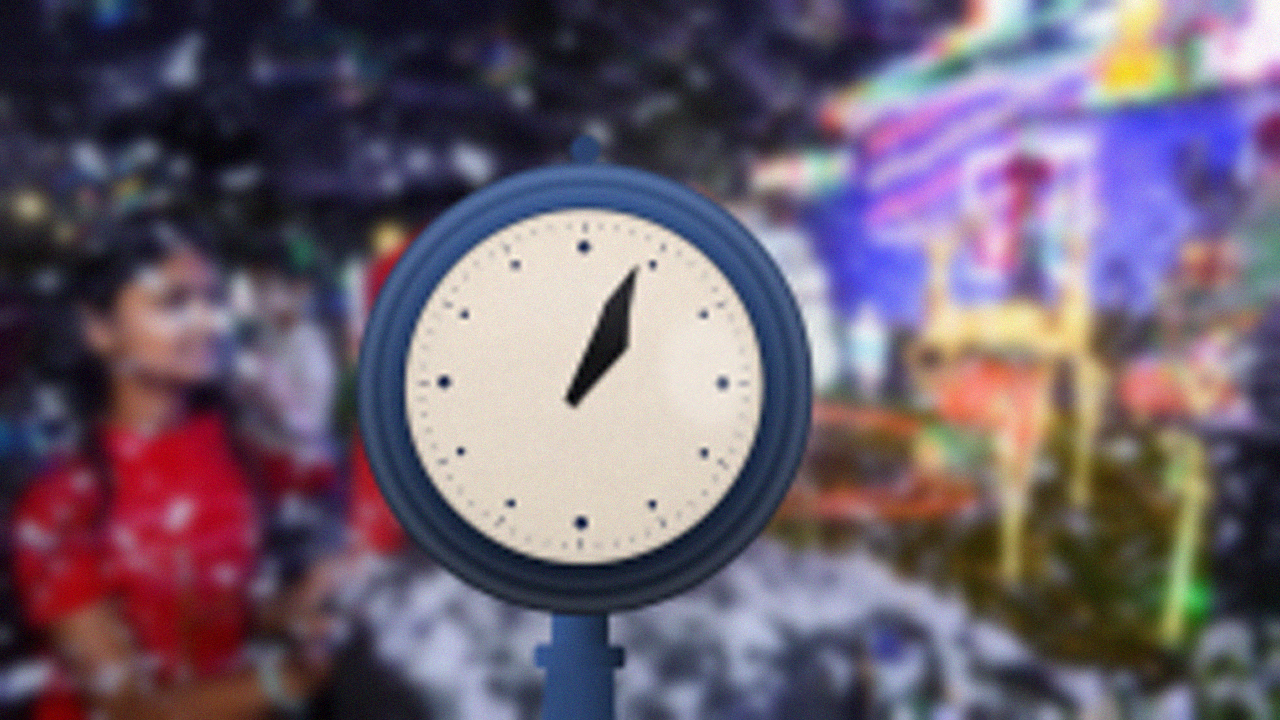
1:04
